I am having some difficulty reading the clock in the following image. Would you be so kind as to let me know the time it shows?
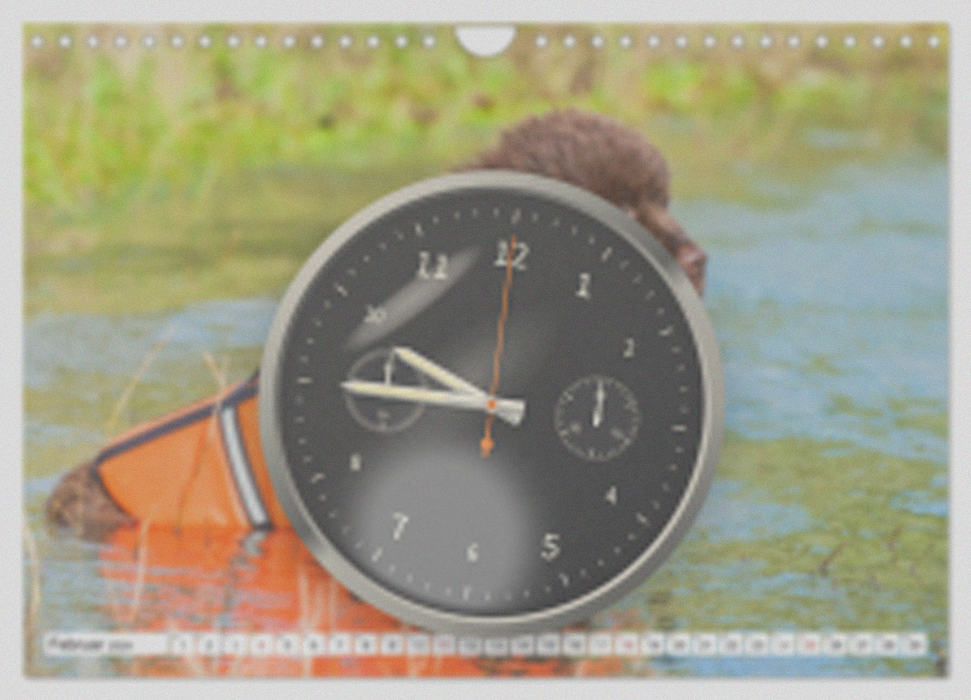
9:45
